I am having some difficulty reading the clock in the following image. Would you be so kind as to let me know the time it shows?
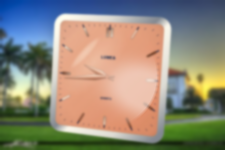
9:44
